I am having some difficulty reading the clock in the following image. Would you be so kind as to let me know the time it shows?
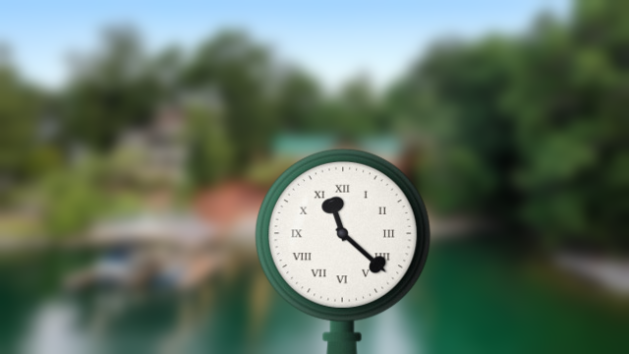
11:22
